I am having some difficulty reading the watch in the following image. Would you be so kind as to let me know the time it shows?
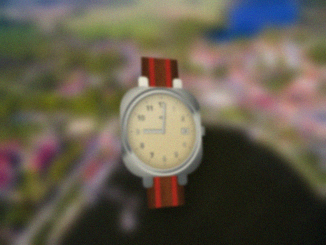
9:01
